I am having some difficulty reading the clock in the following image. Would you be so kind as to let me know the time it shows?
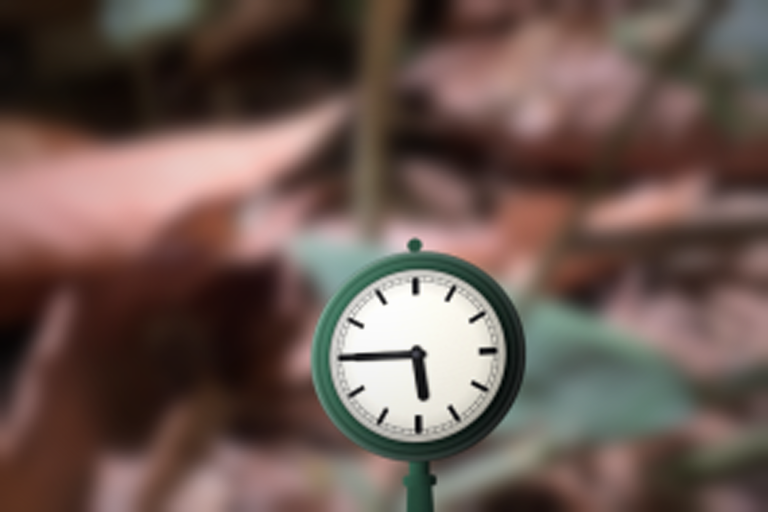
5:45
